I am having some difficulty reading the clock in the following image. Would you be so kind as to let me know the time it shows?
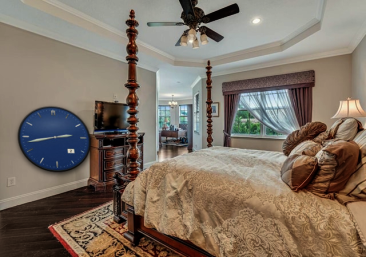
2:43
